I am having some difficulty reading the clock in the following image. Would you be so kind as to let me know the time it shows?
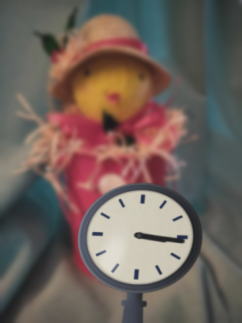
3:16
